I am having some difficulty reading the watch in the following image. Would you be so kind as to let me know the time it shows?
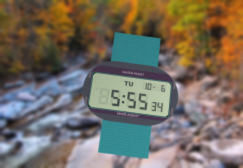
5:55:34
